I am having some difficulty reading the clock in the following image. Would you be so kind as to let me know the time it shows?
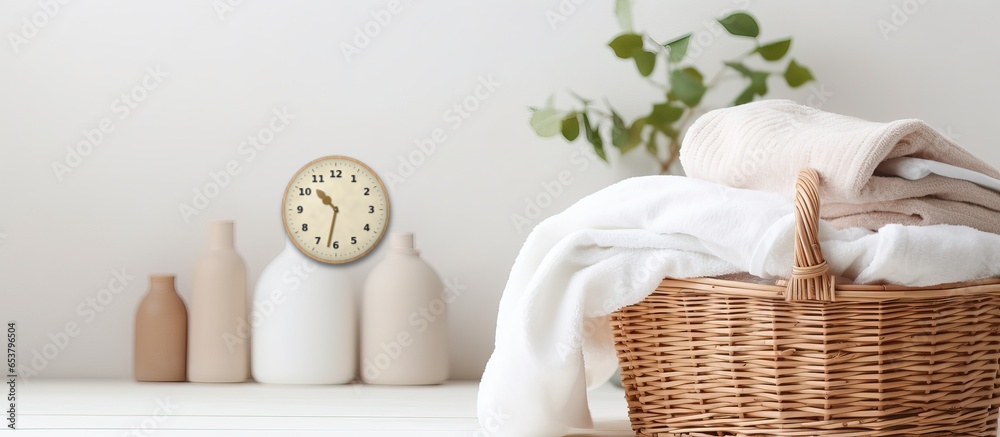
10:32
